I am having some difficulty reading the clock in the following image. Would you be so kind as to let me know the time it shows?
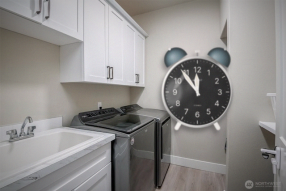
11:54
